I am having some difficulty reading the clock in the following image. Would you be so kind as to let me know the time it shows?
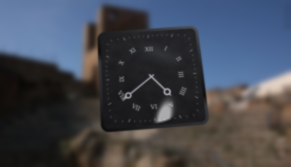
4:39
